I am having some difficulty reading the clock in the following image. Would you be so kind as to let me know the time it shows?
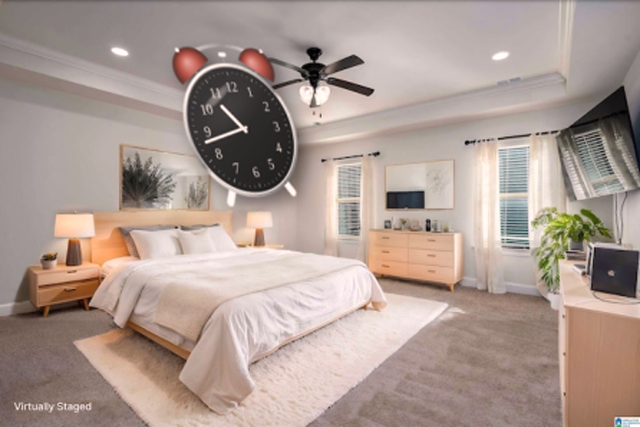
10:43
